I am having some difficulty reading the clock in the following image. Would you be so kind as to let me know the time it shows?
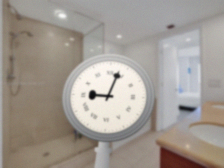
9:03
